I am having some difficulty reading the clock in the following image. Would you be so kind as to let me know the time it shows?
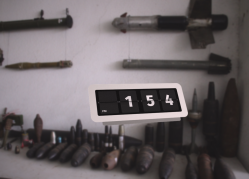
1:54
